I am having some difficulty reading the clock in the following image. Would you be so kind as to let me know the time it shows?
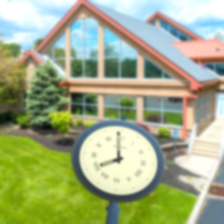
7:59
